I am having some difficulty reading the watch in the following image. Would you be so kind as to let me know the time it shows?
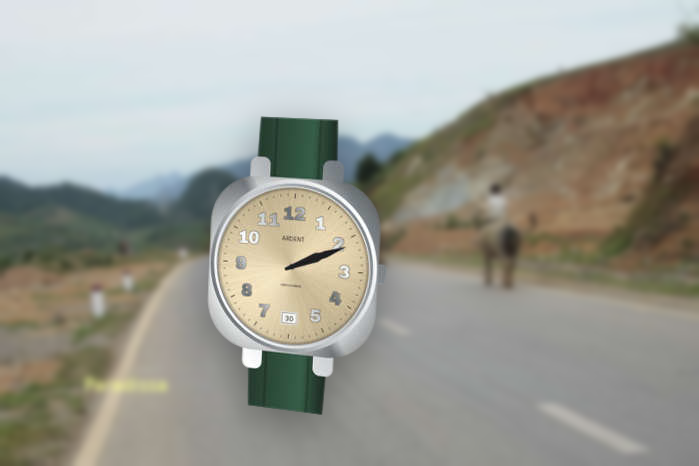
2:11
